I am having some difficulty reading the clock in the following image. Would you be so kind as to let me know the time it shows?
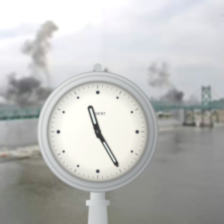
11:25
